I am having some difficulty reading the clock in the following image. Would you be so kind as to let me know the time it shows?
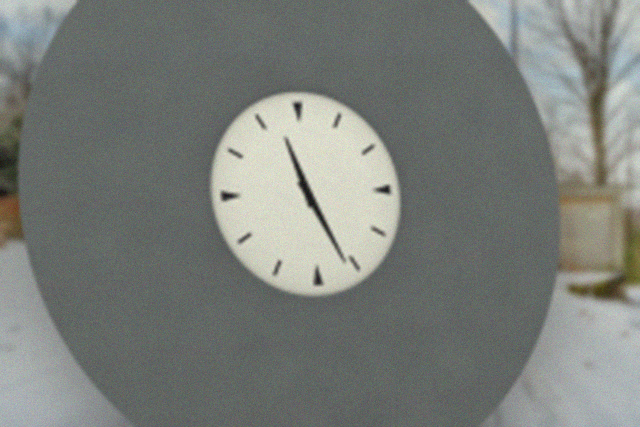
11:26
